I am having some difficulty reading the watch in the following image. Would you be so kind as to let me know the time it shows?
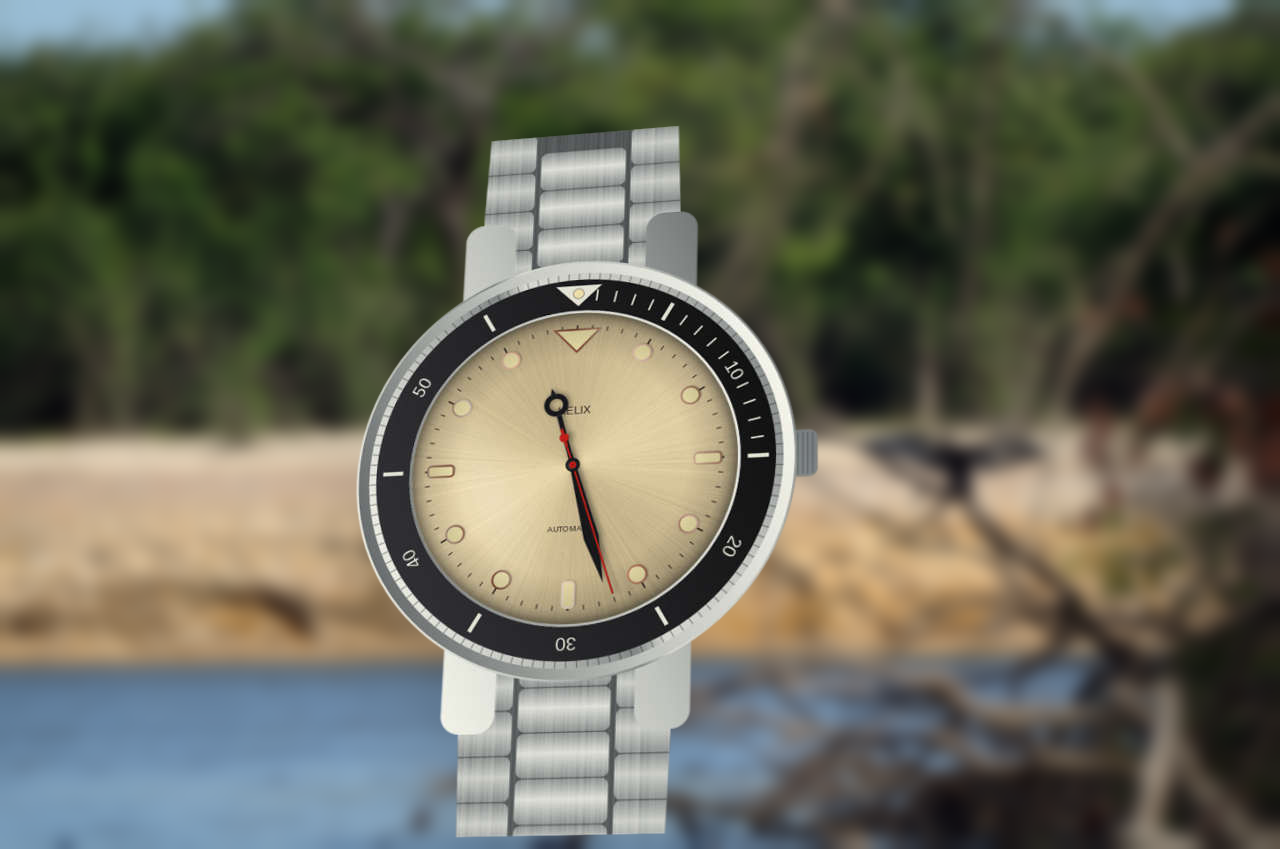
11:27:27
